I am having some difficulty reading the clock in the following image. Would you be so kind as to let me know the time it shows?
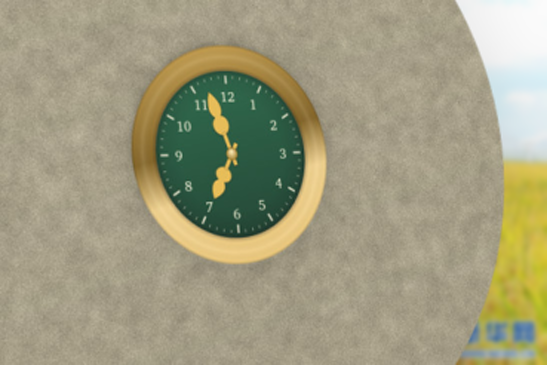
6:57
